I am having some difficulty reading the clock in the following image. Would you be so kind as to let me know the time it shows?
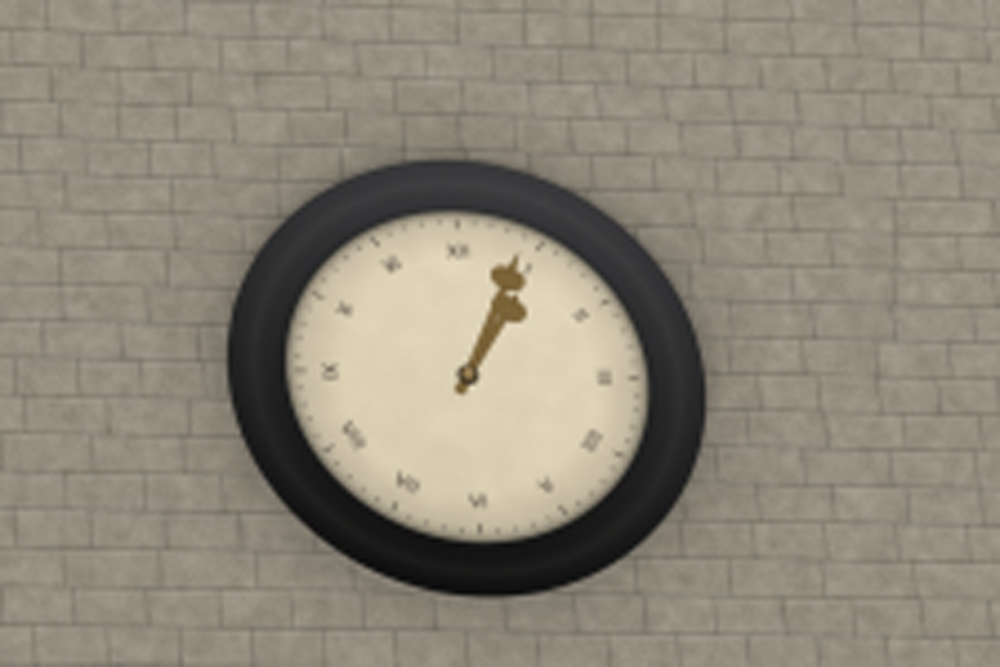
1:04
